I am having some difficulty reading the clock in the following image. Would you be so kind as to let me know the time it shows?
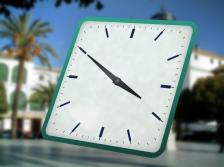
3:50
